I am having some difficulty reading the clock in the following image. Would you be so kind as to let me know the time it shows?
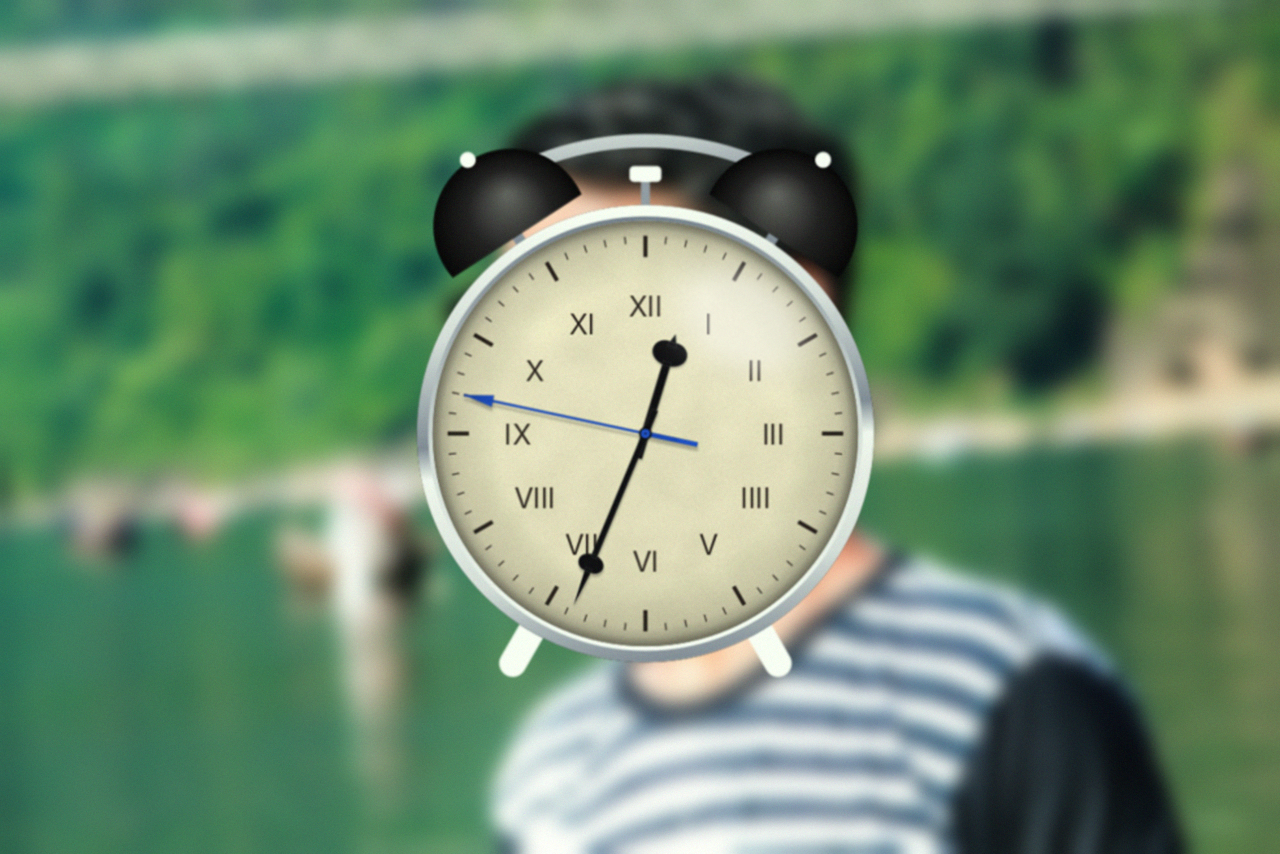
12:33:47
